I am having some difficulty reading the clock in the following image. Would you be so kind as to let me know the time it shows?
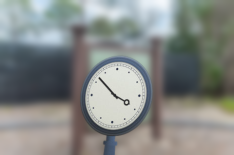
3:52
